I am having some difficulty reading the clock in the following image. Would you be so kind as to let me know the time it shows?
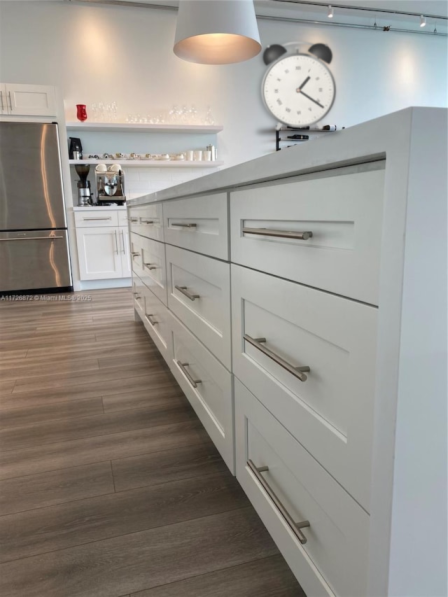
1:21
